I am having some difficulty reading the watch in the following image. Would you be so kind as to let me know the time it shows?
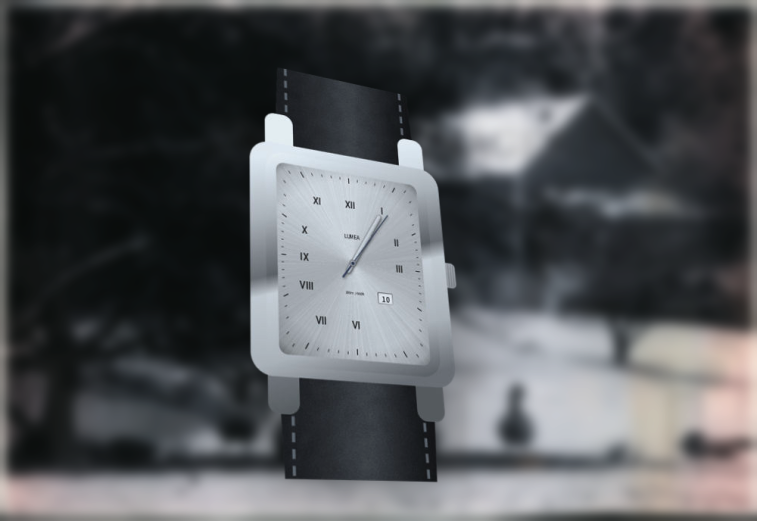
1:05:06
